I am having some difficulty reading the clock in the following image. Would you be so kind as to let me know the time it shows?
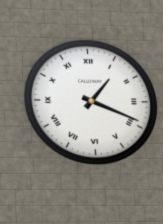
1:19
